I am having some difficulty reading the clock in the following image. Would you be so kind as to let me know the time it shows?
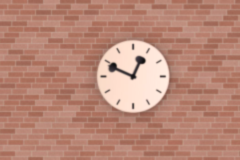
12:49
